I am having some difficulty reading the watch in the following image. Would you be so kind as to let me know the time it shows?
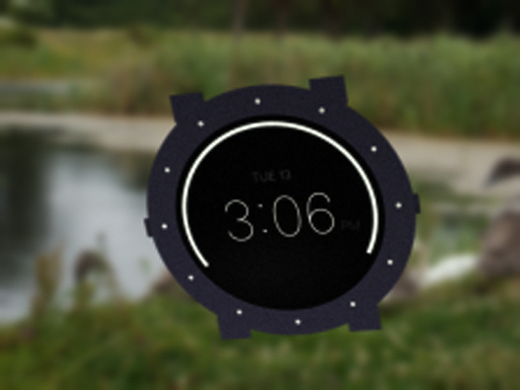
3:06
